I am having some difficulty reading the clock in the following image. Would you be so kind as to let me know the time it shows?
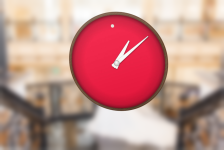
1:09
